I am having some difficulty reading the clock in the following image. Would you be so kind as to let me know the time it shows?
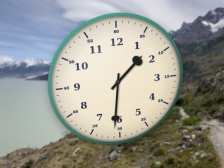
1:31
